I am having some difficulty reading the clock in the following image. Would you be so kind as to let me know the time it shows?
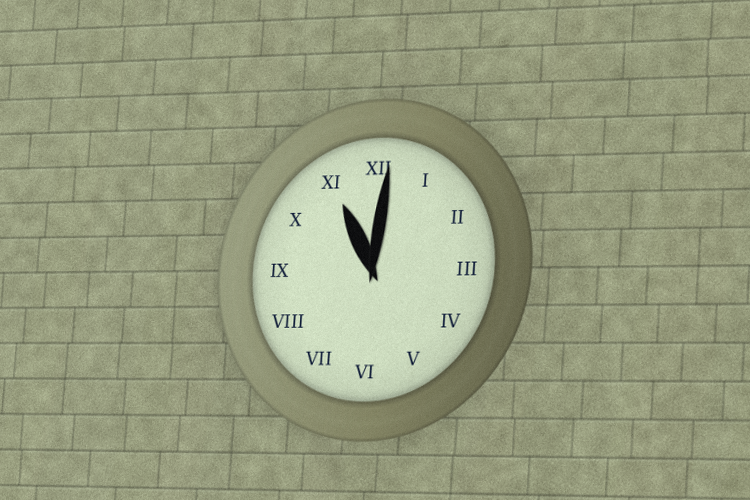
11:01
